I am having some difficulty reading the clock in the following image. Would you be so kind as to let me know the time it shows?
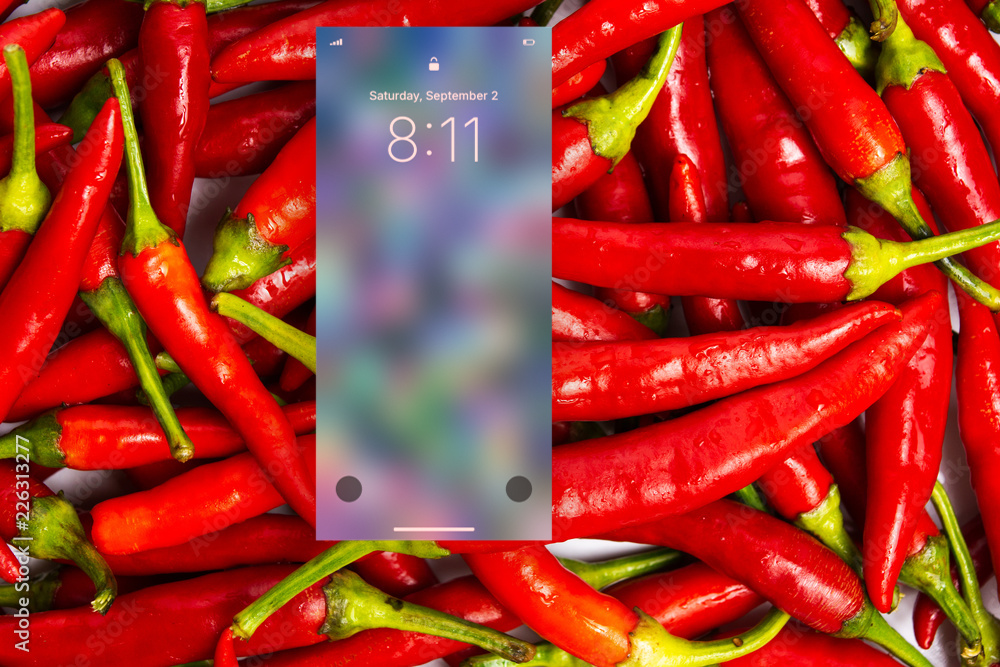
8:11
